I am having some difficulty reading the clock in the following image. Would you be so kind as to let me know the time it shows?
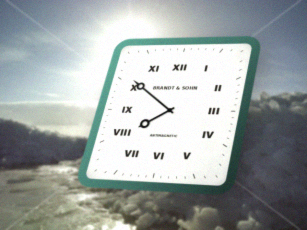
7:51
